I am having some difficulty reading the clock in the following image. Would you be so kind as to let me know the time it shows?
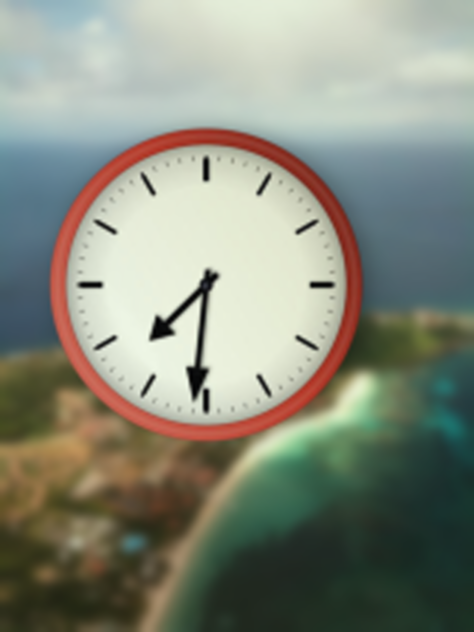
7:31
